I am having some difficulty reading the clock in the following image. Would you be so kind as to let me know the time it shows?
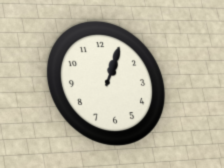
1:05
